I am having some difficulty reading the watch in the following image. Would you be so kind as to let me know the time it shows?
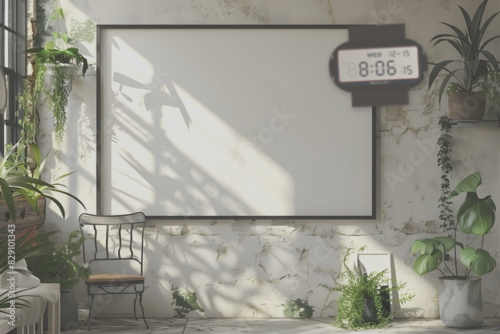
8:06
